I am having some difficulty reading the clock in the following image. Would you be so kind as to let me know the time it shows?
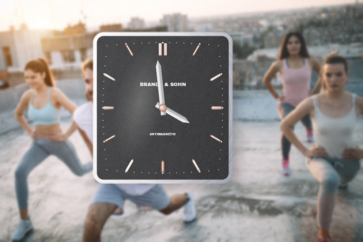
3:59
